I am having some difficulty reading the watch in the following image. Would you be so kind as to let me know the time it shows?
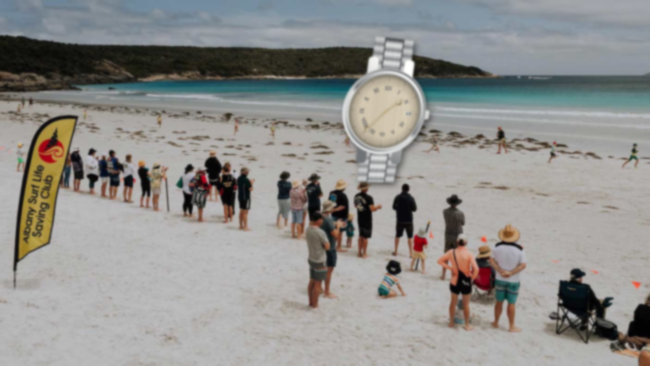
1:37
